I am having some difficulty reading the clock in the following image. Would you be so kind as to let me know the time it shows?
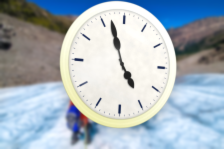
4:57
